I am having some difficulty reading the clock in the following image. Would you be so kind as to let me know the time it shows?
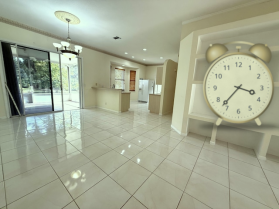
3:37
